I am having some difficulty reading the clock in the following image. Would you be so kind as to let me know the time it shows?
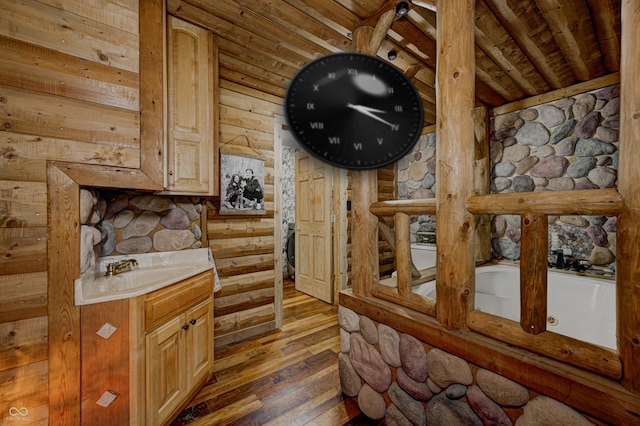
3:20
